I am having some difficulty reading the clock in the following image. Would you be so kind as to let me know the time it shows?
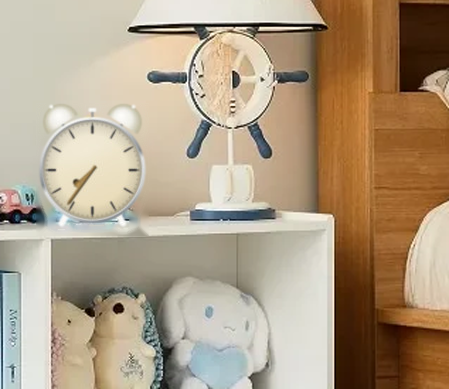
7:36
